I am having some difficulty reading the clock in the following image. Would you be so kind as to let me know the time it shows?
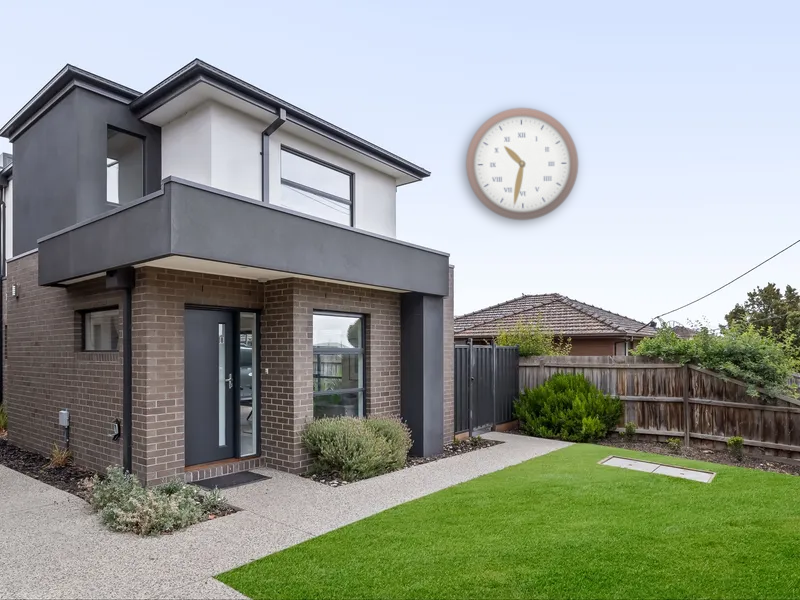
10:32
